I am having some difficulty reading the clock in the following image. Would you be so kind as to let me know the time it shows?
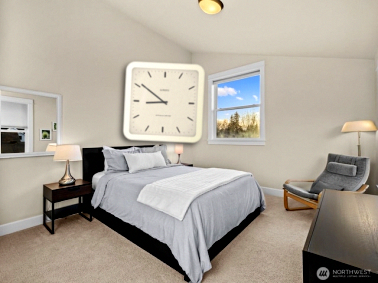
8:51
